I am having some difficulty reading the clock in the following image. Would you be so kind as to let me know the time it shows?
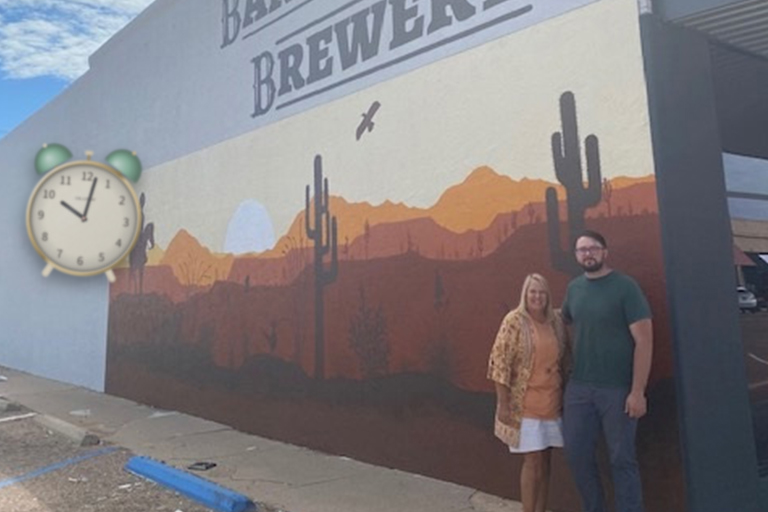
10:02
